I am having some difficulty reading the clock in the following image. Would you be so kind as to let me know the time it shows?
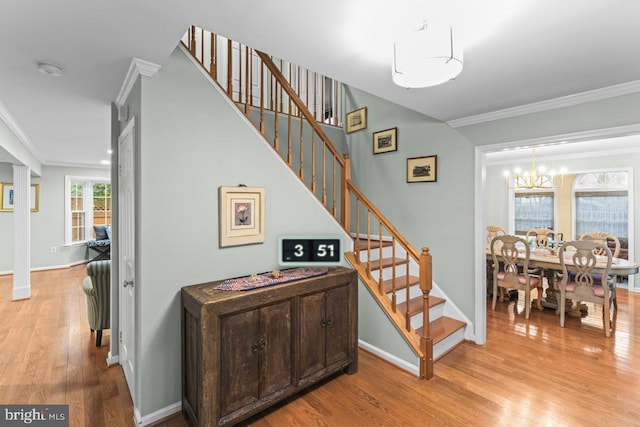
3:51
